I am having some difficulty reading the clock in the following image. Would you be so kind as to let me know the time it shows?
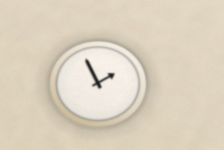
1:56
